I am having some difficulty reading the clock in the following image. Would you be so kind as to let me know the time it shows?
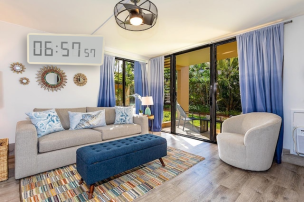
6:57:57
